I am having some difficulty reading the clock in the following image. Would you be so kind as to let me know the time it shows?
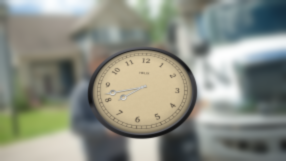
7:42
